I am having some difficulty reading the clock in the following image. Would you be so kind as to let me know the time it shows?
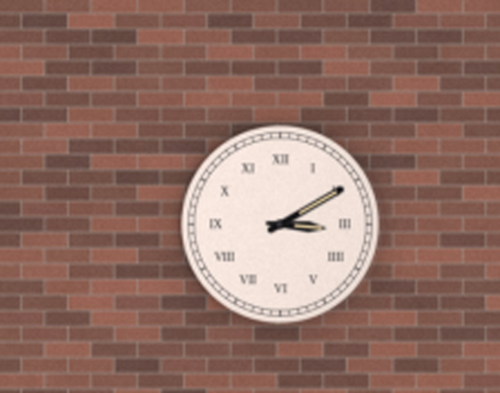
3:10
